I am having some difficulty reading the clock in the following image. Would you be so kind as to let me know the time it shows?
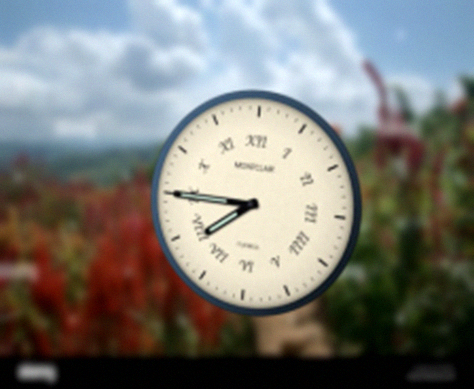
7:45
